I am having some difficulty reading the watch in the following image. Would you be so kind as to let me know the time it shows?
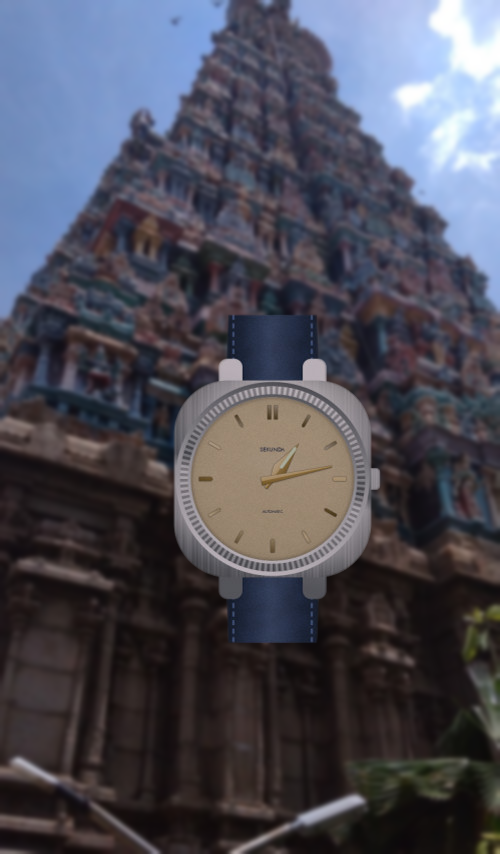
1:13
